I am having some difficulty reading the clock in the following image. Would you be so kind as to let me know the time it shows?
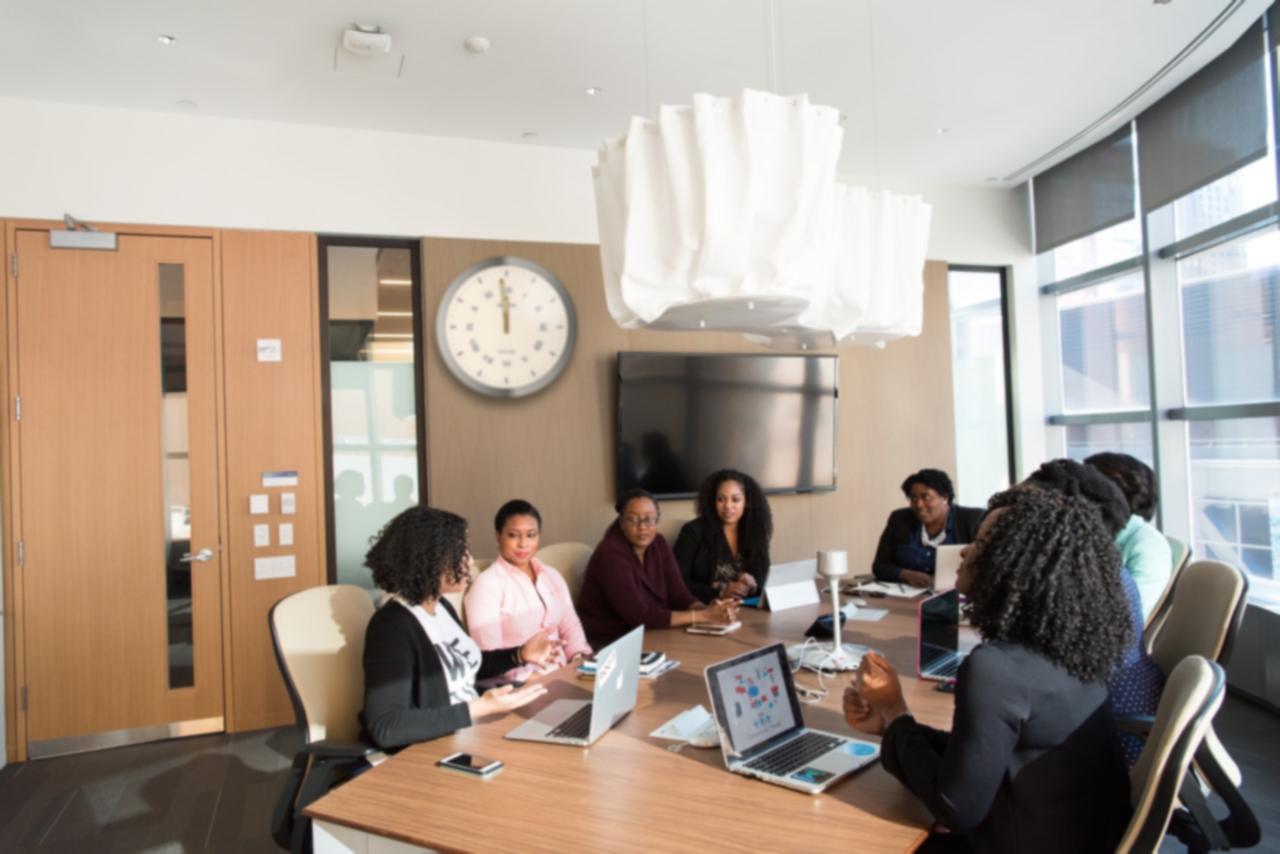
11:59
